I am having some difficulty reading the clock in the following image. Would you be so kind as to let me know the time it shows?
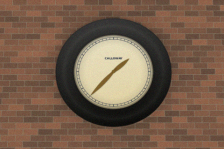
1:37
